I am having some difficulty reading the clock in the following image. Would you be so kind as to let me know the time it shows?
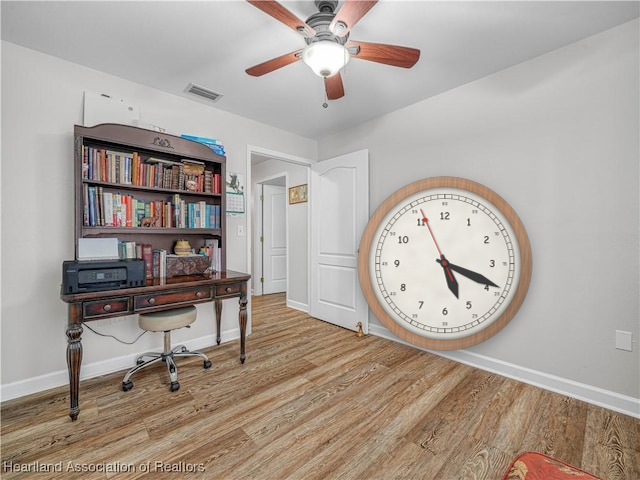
5:18:56
